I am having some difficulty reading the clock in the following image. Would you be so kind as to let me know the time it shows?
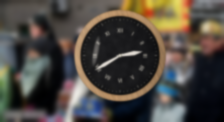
2:40
